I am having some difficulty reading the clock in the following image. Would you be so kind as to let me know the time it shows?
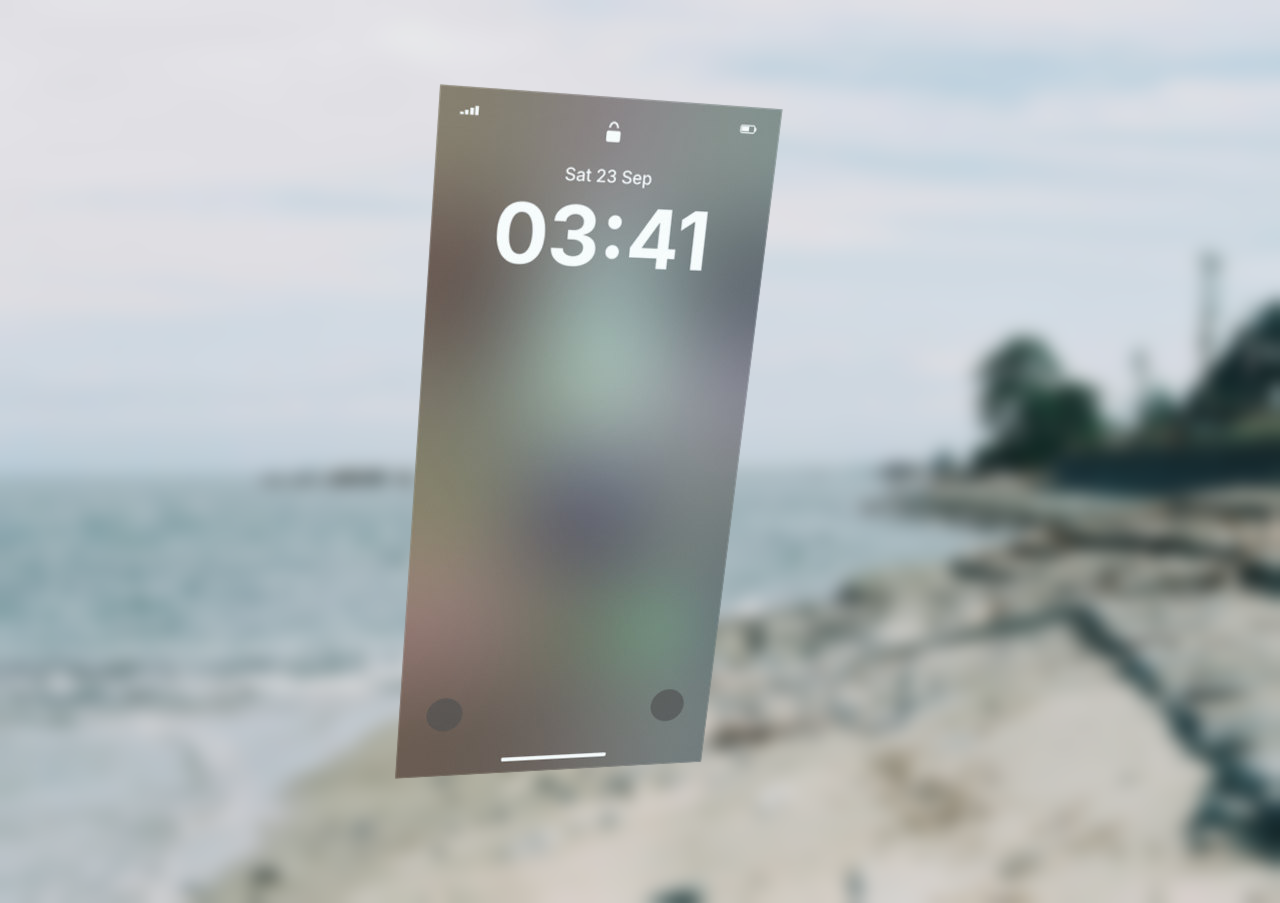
3:41
